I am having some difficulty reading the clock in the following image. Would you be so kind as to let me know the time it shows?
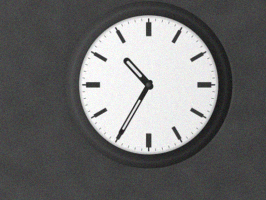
10:35
